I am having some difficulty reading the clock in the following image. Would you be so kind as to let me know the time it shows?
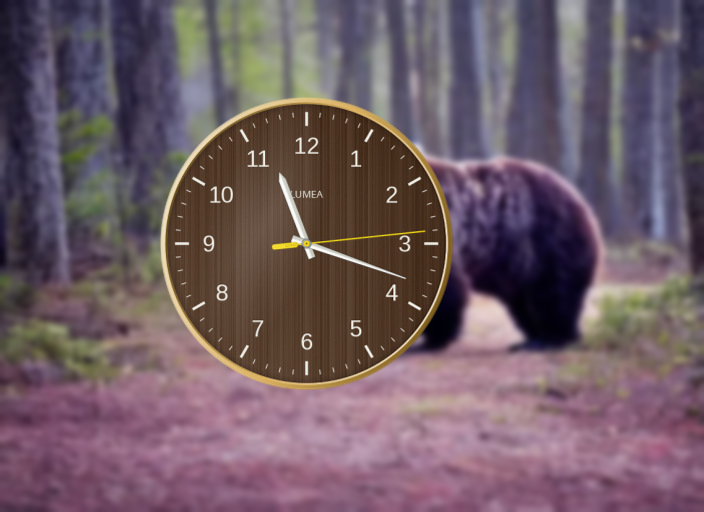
11:18:14
